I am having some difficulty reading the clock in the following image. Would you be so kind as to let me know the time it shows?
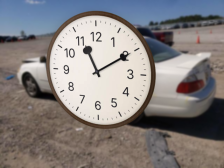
11:10
